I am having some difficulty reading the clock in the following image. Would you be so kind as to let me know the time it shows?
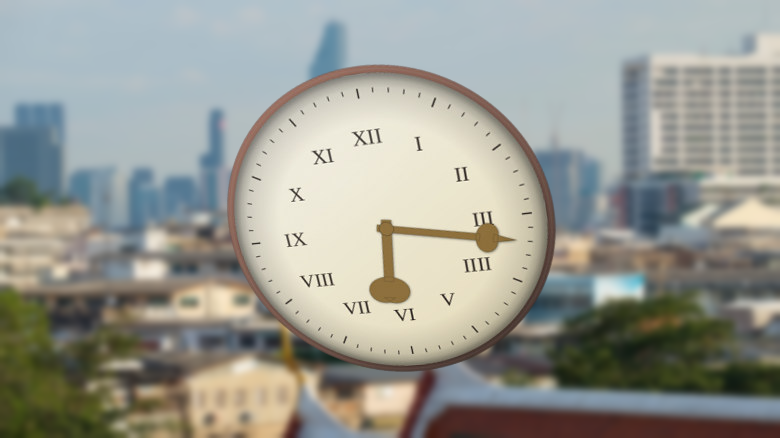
6:17
